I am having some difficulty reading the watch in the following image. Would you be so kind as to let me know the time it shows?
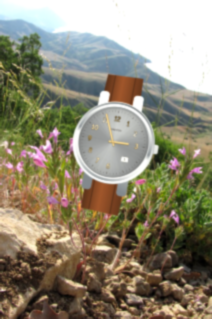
2:56
